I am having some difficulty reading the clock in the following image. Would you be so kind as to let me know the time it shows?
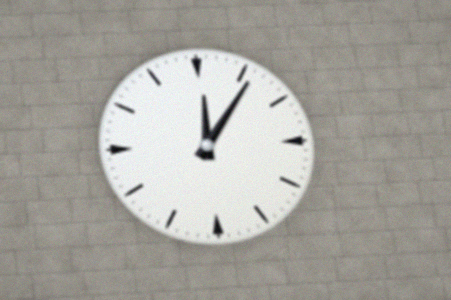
12:06
